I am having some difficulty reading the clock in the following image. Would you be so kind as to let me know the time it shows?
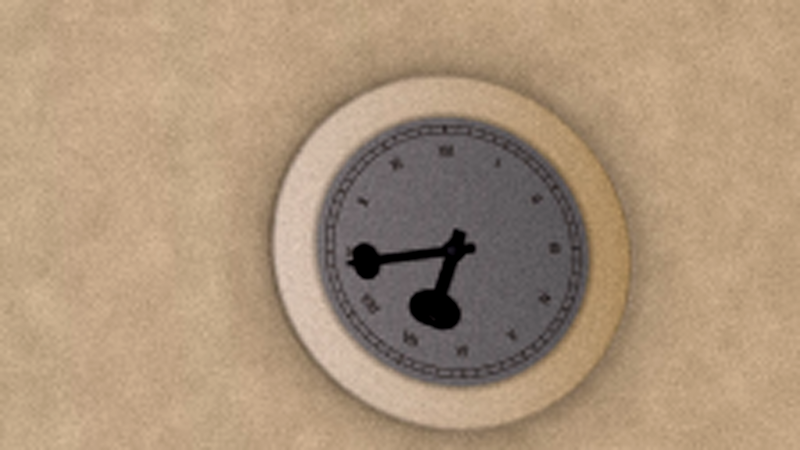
6:44
